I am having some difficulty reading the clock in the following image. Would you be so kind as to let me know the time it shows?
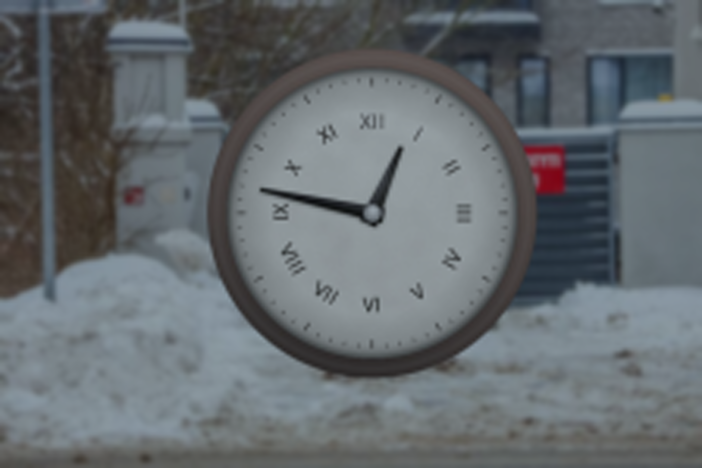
12:47
